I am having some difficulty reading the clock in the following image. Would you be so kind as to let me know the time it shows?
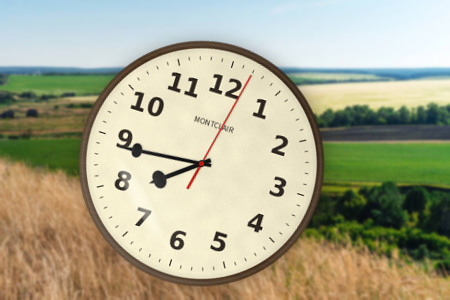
7:44:02
